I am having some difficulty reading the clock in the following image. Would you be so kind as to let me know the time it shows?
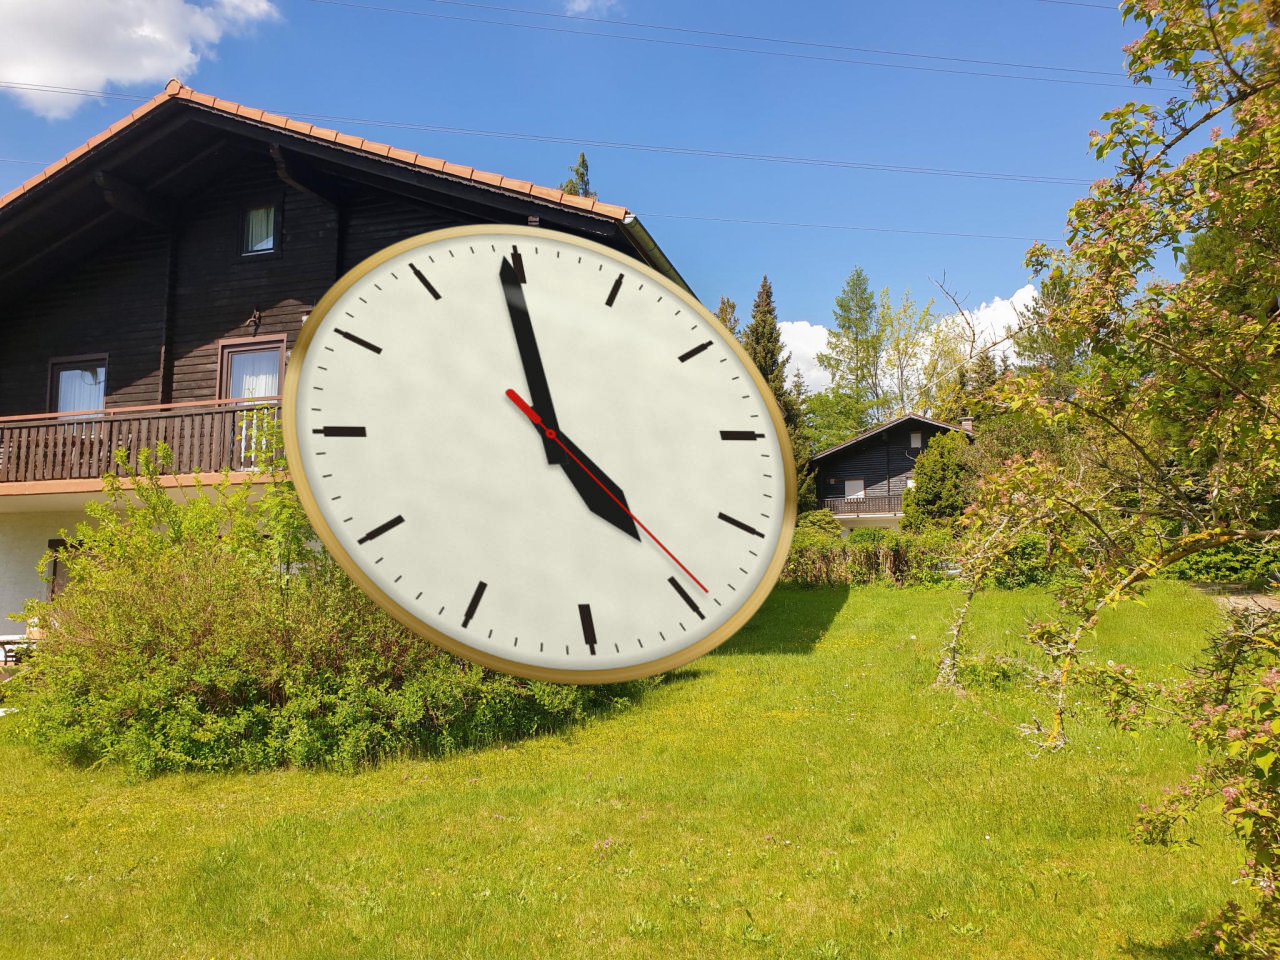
4:59:24
